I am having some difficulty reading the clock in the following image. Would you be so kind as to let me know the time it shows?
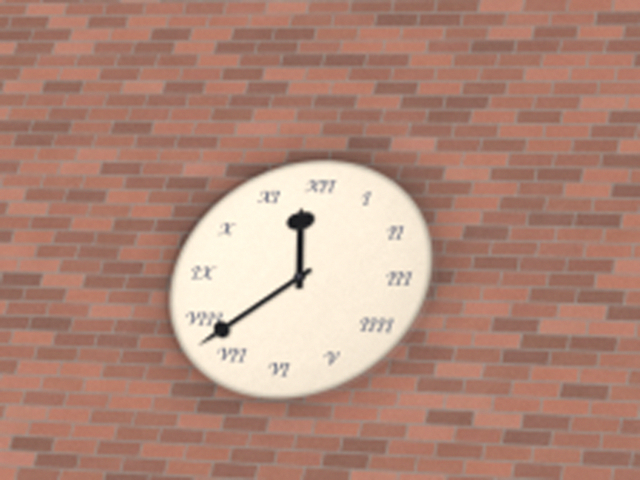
11:38
